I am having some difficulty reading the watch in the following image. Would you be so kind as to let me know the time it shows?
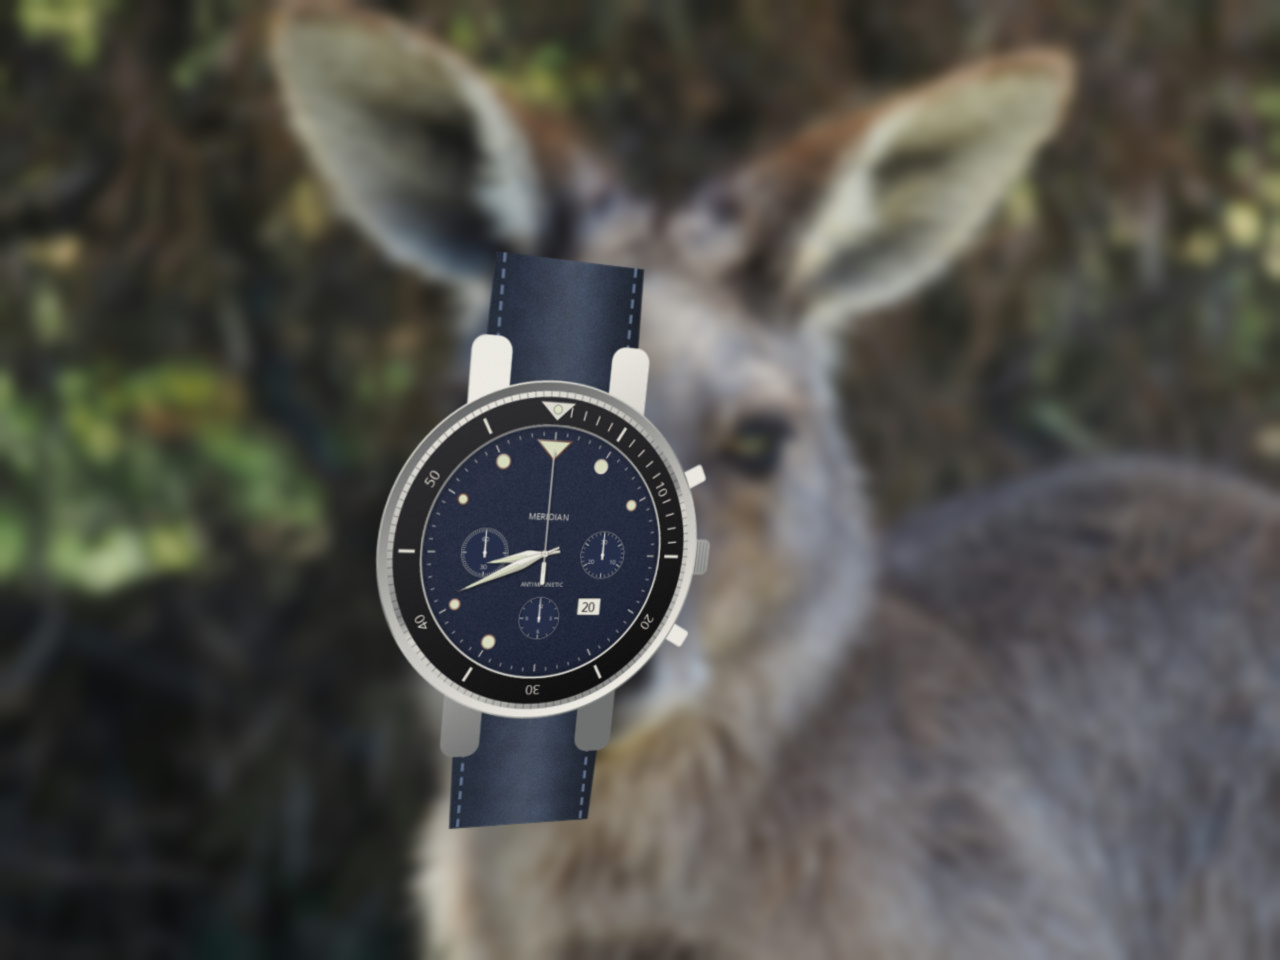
8:41
